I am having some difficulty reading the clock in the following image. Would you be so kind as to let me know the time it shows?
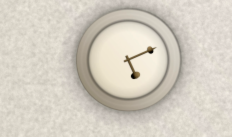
5:11
